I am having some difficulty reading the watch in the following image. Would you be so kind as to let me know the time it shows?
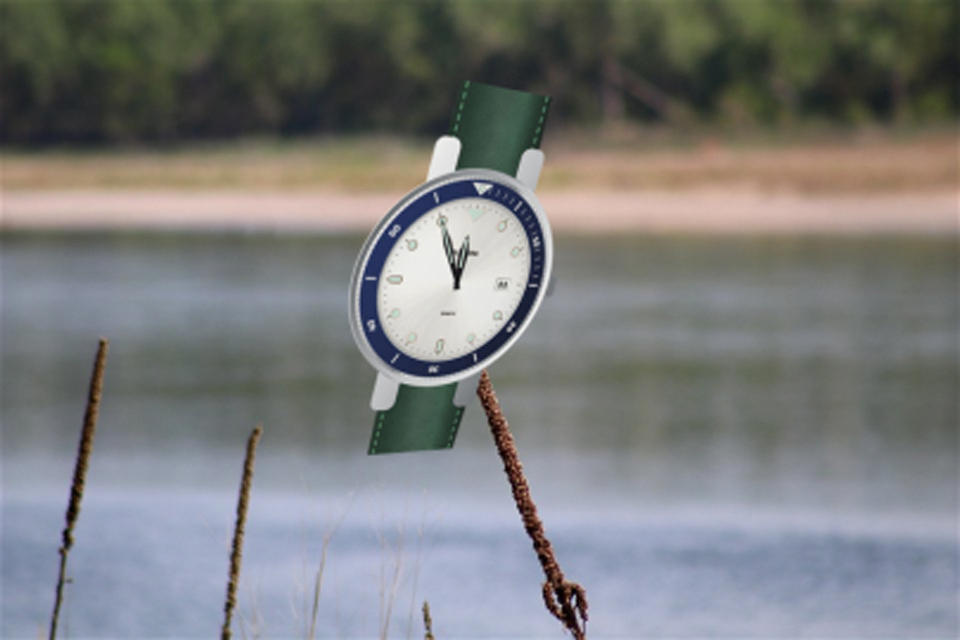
11:55
